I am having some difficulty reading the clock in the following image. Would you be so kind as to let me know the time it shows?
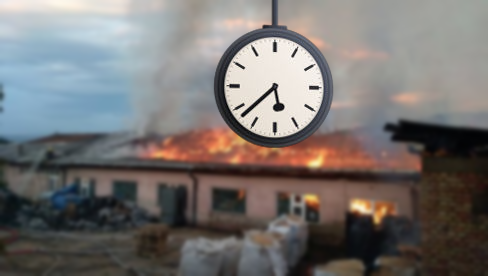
5:38
